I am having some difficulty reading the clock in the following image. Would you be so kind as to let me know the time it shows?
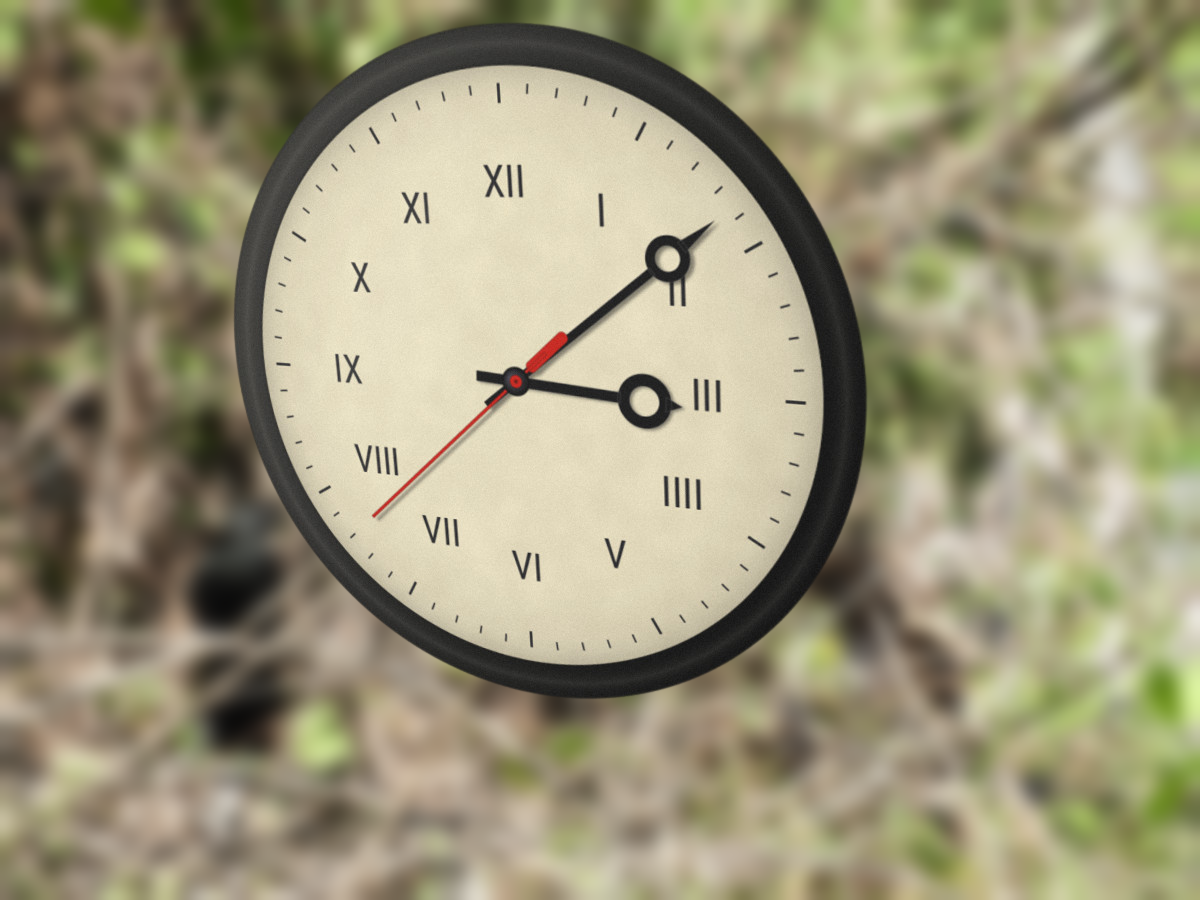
3:08:38
